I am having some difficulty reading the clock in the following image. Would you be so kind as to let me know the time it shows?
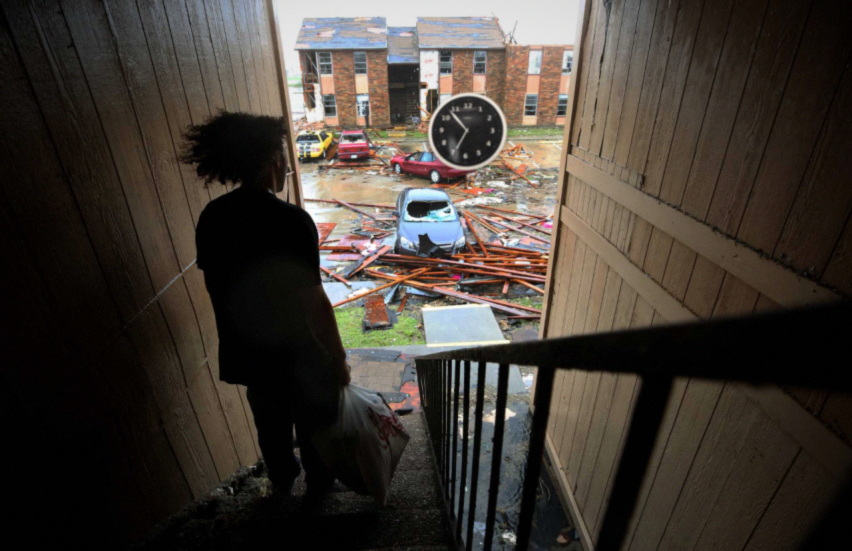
6:53
